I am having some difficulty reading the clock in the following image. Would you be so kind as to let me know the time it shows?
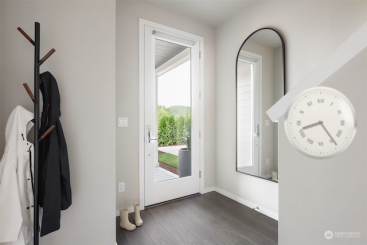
8:24
